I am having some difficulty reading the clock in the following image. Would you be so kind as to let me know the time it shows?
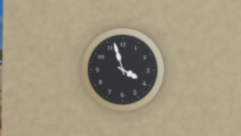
3:57
